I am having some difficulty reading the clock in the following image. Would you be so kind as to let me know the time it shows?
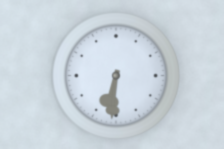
6:31
